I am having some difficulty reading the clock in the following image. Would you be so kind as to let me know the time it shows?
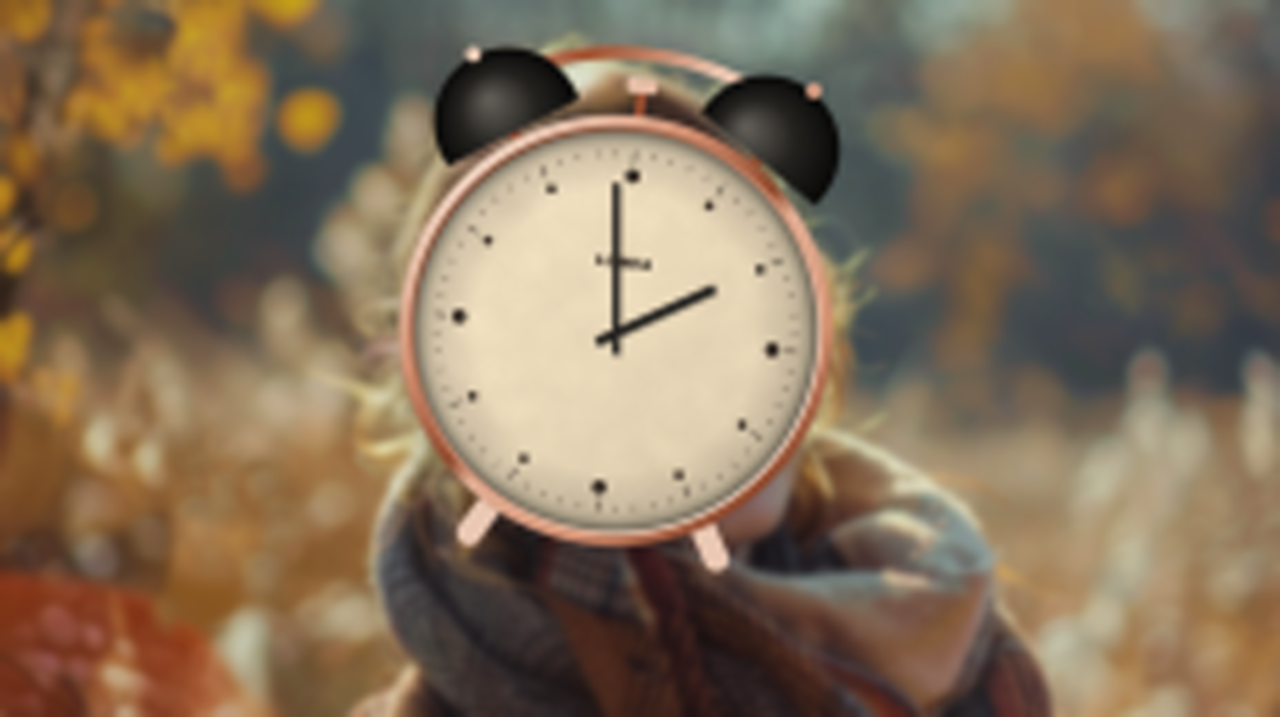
1:59
